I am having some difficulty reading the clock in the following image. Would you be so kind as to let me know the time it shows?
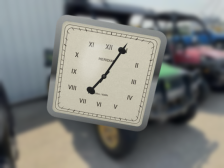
7:04
